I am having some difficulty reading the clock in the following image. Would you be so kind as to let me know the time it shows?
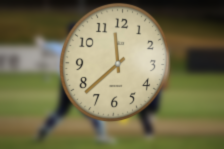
11:38
